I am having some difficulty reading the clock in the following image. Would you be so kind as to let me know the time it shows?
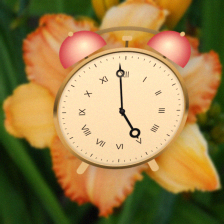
4:59
